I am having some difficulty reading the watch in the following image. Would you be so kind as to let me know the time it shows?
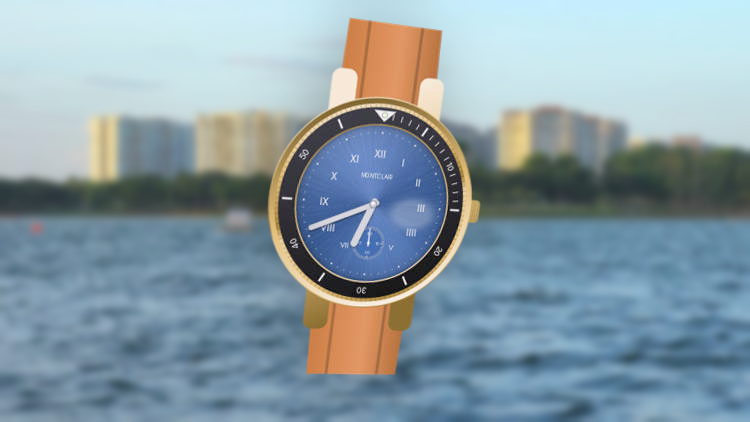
6:41
